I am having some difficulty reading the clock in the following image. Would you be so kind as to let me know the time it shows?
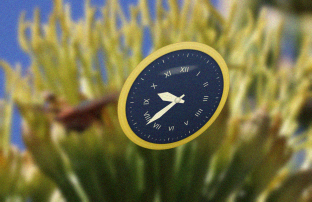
9:38
